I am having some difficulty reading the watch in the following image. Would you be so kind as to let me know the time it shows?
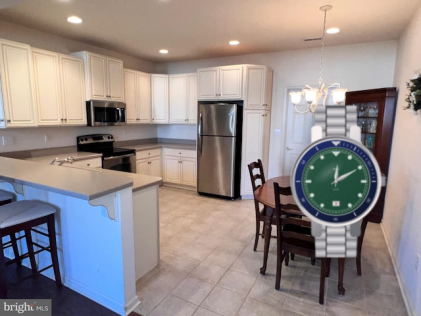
12:10
